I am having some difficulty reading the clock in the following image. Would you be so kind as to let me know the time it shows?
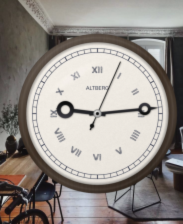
9:14:04
